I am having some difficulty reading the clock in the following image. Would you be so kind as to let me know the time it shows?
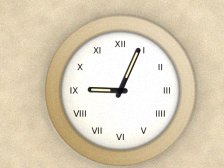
9:04
